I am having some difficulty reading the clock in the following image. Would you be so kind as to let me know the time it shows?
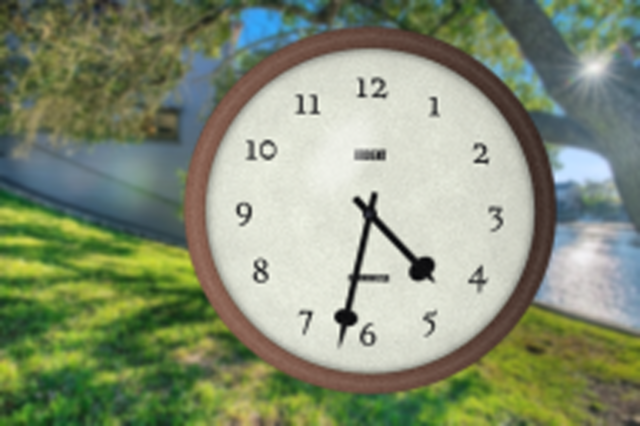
4:32
